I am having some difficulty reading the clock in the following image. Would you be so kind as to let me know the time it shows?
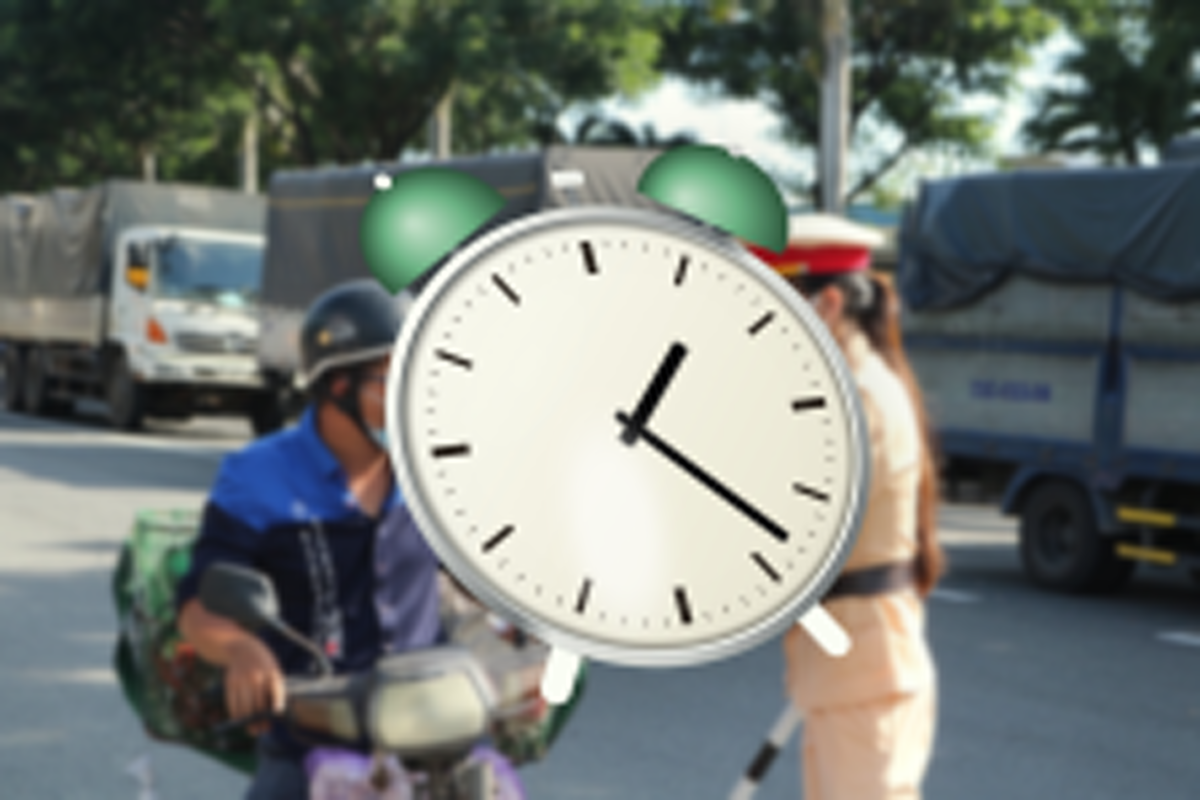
1:23
